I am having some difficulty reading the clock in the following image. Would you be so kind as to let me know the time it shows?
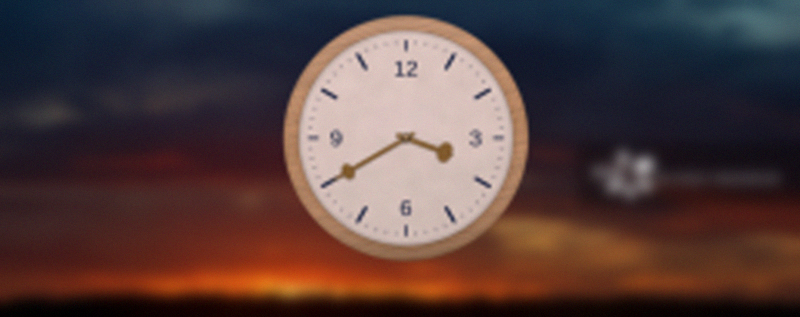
3:40
